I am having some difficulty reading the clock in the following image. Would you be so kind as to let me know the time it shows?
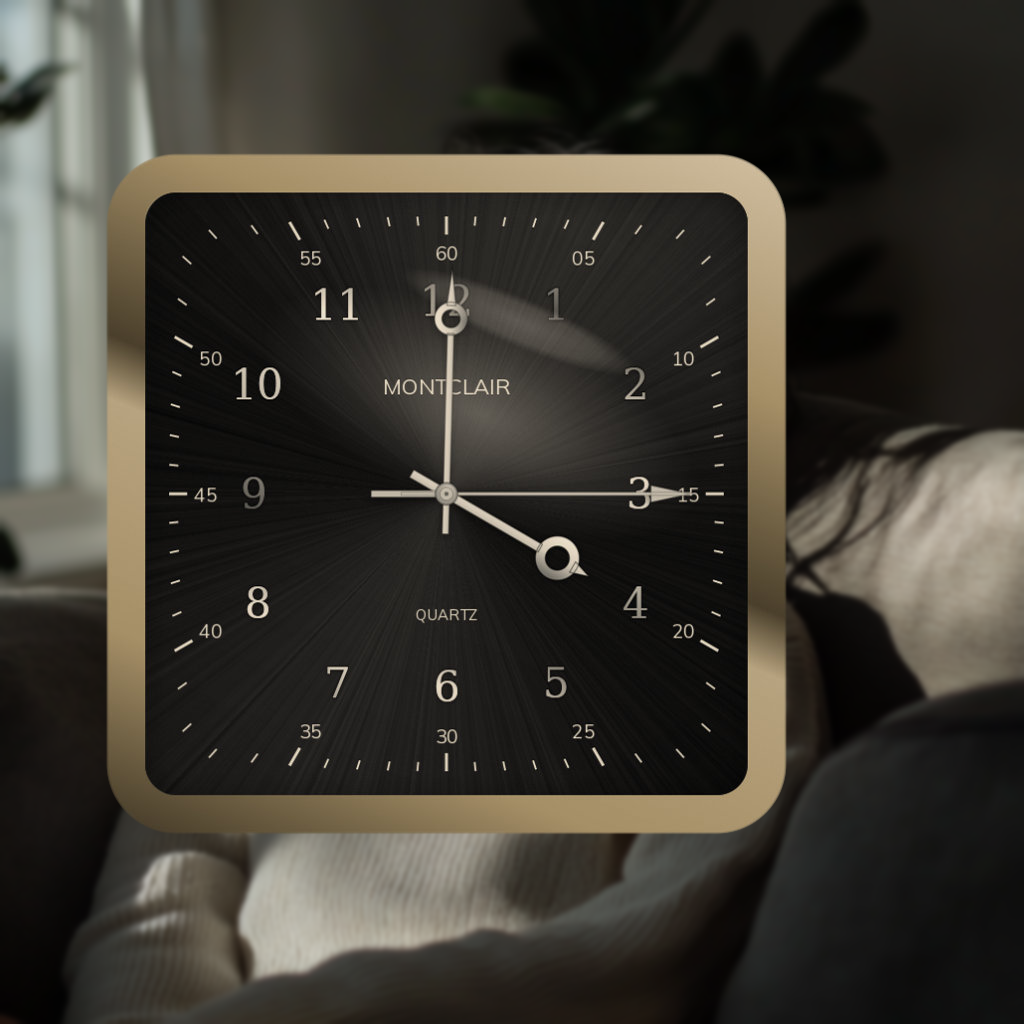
4:00:15
